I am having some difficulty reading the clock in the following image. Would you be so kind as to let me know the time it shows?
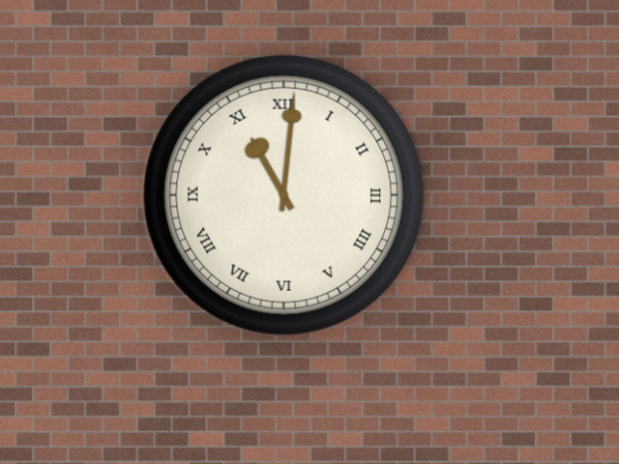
11:01
